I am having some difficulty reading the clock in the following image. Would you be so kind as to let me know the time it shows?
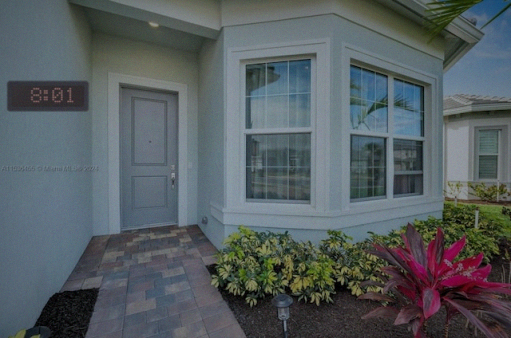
8:01
